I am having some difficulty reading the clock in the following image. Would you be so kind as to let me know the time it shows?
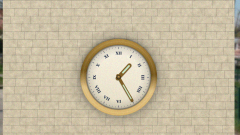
1:25
